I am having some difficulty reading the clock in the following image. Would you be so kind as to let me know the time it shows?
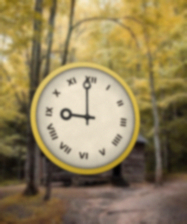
8:59
